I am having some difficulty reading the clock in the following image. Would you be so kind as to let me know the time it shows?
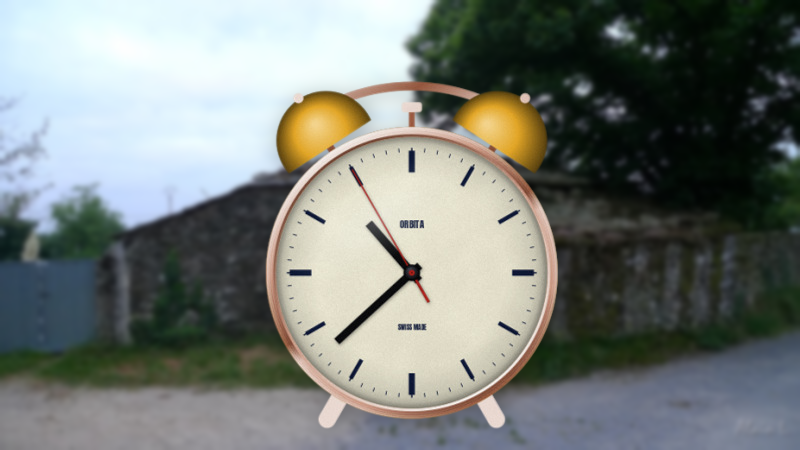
10:37:55
